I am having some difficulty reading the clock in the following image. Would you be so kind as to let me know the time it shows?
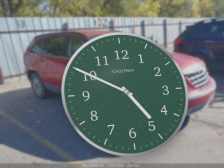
4:50
